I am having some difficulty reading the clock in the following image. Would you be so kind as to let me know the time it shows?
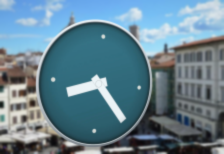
8:23
